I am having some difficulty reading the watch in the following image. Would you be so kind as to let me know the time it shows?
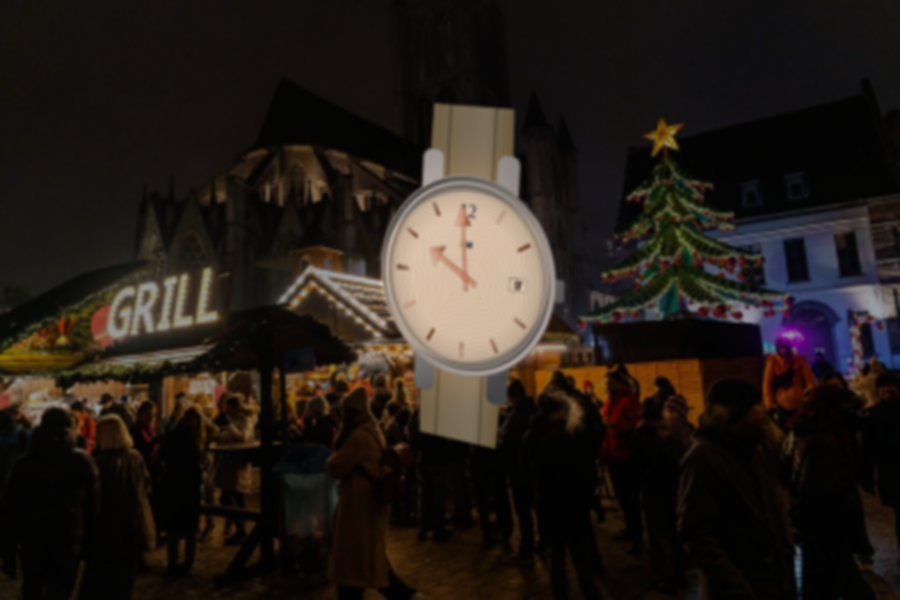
9:59
